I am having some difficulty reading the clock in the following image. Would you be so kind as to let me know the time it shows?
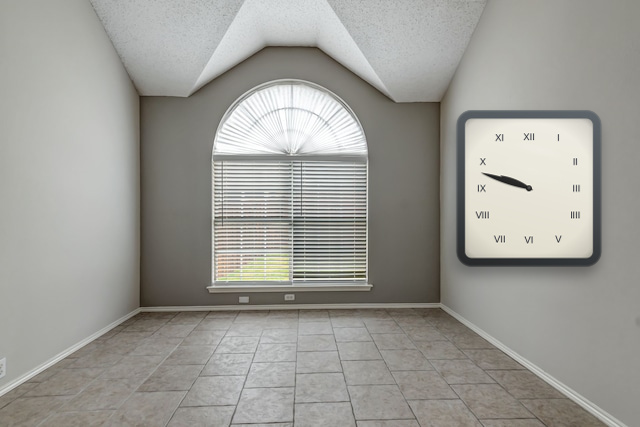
9:48
